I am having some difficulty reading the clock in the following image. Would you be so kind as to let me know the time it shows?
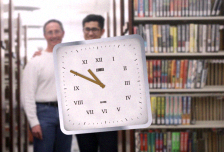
10:50
